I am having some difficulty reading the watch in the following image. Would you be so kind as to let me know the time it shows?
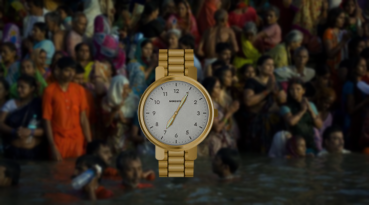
7:05
